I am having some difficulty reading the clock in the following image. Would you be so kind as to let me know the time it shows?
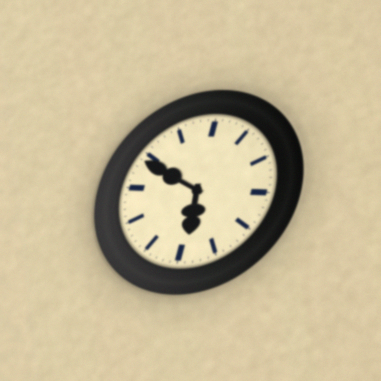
5:49
